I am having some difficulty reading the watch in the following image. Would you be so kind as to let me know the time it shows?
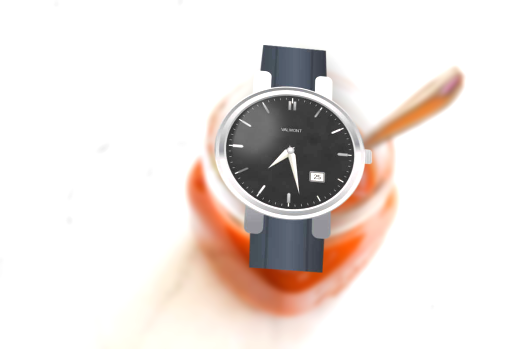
7:28
